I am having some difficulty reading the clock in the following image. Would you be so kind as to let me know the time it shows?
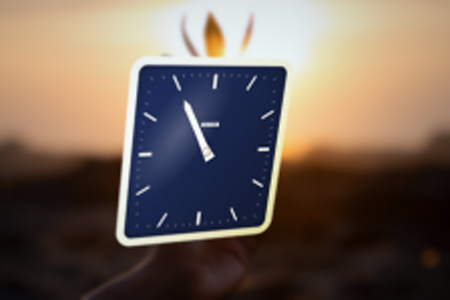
10:55
